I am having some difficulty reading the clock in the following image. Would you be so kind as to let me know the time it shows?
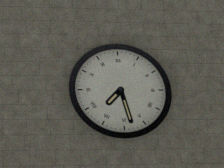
7:28
